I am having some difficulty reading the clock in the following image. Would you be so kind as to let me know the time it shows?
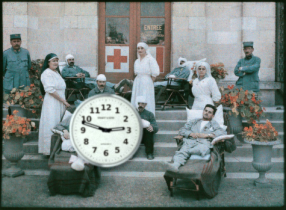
2:48
